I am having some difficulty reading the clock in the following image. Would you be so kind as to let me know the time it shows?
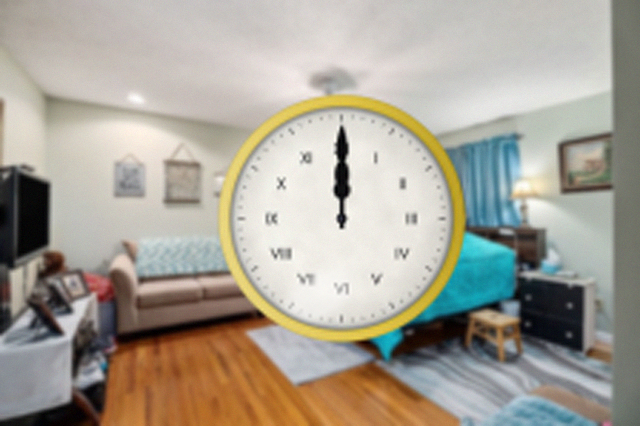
12:00
